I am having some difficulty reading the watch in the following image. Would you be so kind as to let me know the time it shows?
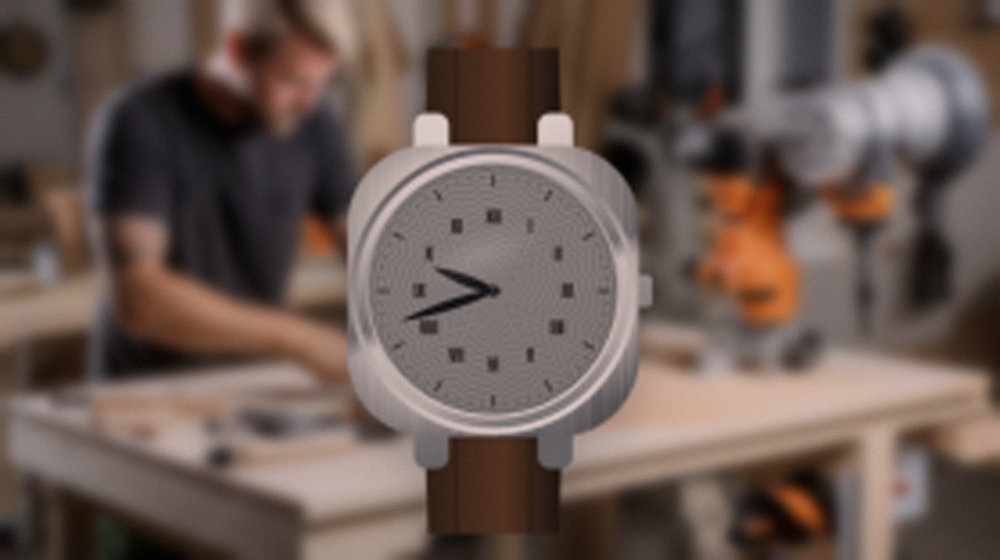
9:42
